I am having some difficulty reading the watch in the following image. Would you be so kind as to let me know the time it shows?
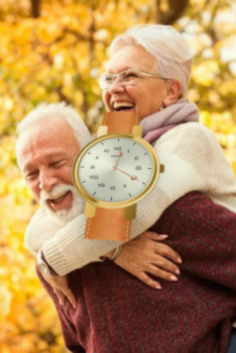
12:20
